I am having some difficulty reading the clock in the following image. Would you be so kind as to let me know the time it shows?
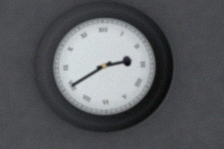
2:40
